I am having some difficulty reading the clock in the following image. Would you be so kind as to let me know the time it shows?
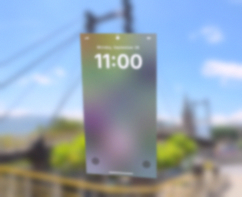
11:00
